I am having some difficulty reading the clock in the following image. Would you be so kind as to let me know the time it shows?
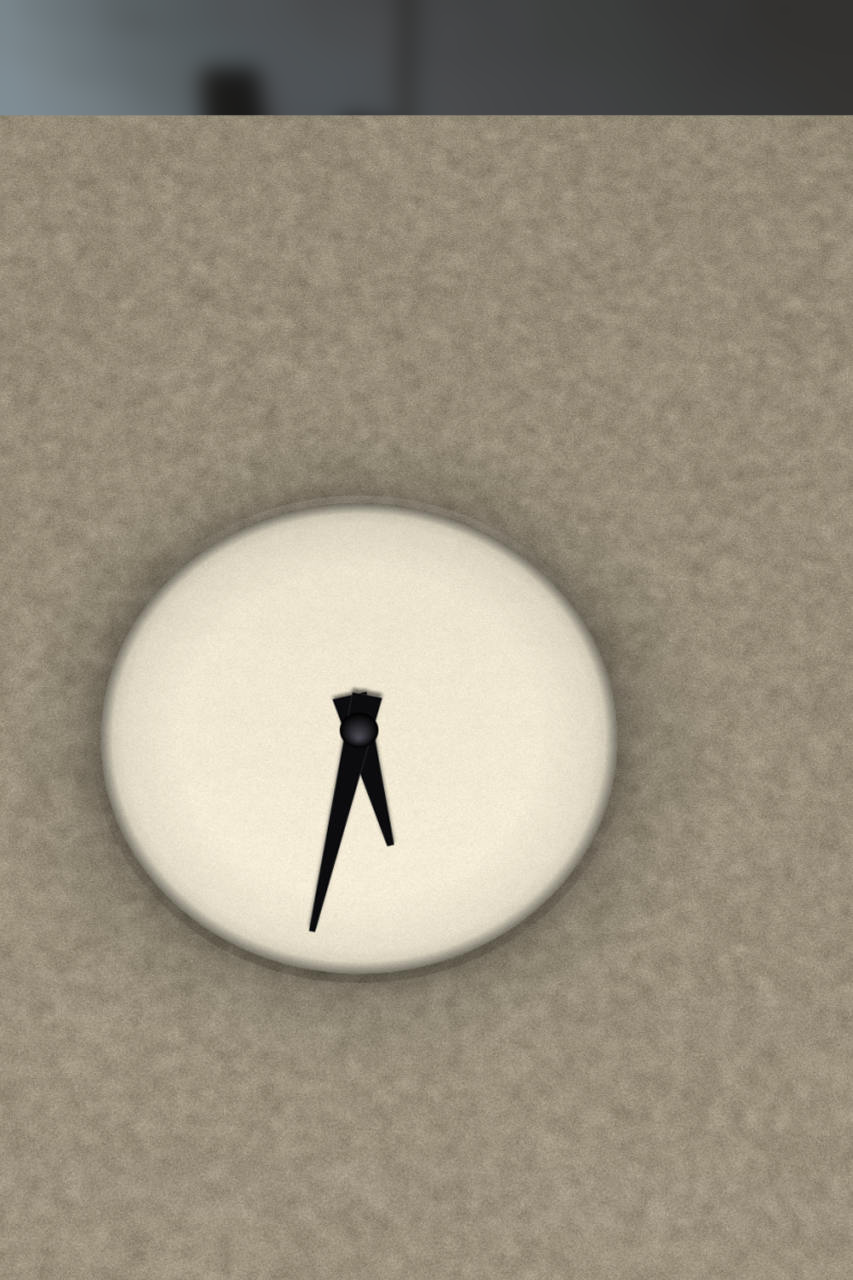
5:32
